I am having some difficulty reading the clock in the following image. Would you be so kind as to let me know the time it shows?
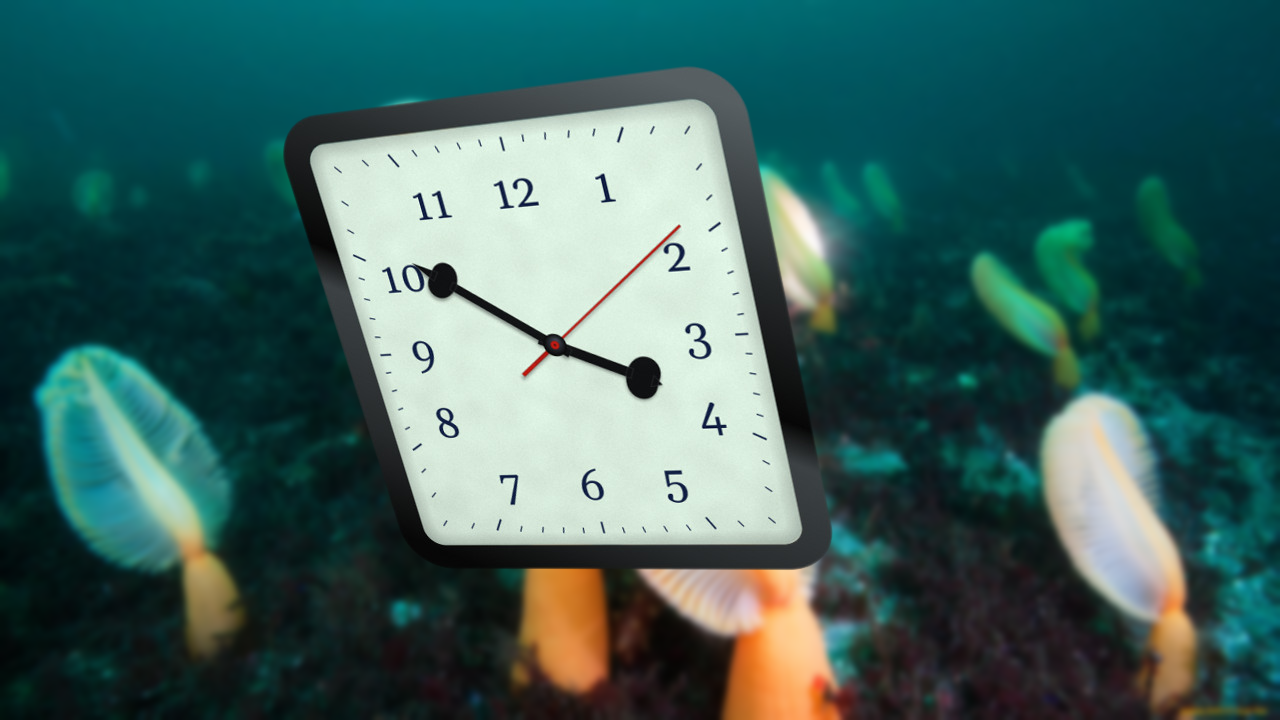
3:51:09
